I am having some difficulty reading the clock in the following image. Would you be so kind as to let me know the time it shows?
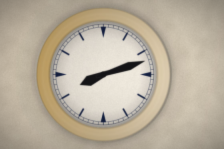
8:12
